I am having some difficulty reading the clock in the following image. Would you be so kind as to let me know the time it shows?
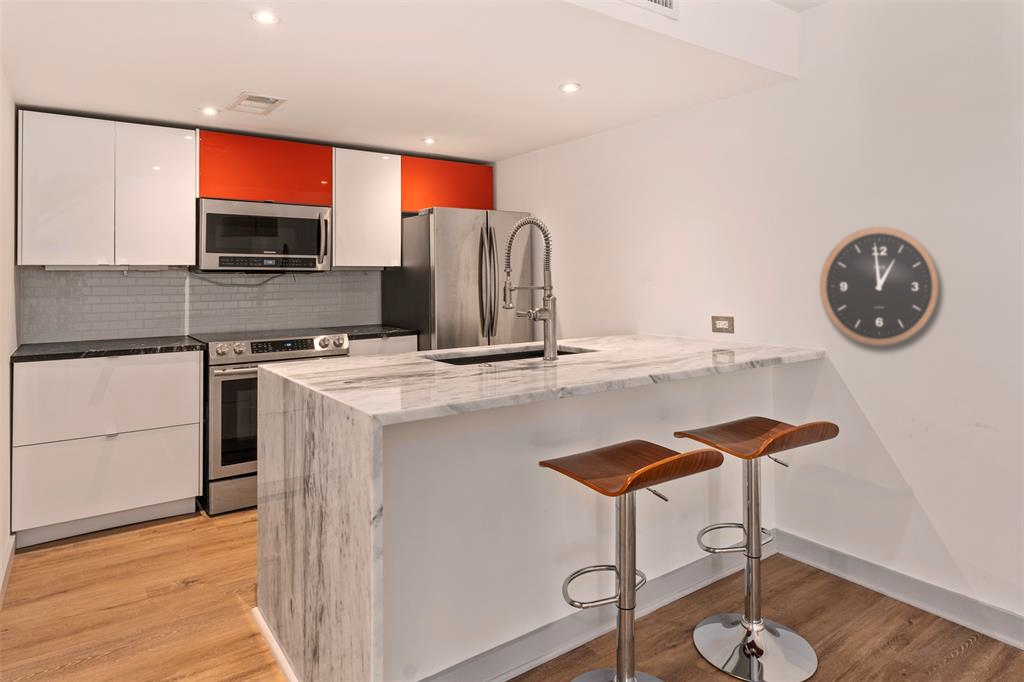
12:59
